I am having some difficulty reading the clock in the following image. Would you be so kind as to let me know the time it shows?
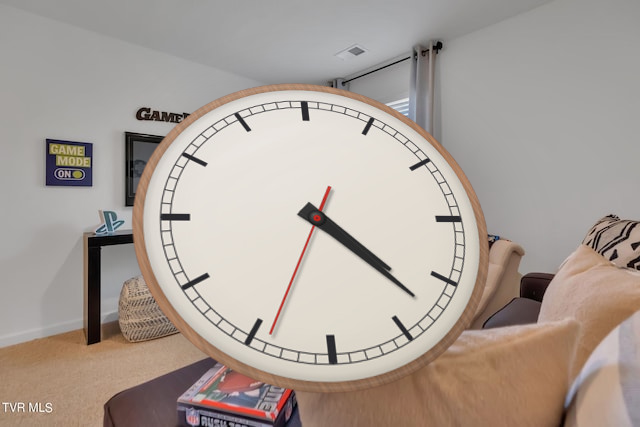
4:22:34
